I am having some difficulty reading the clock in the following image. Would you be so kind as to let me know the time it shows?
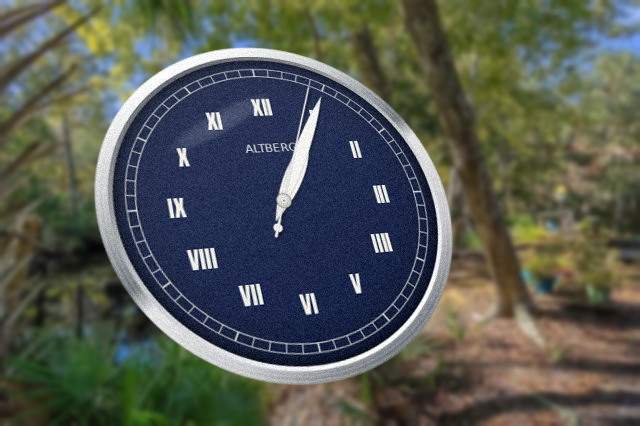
1:05:04
